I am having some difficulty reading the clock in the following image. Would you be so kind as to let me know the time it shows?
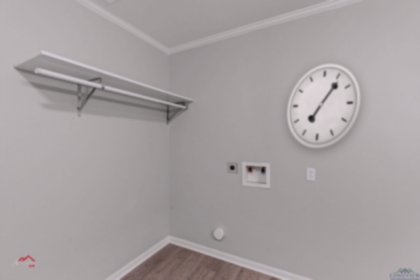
7:06
